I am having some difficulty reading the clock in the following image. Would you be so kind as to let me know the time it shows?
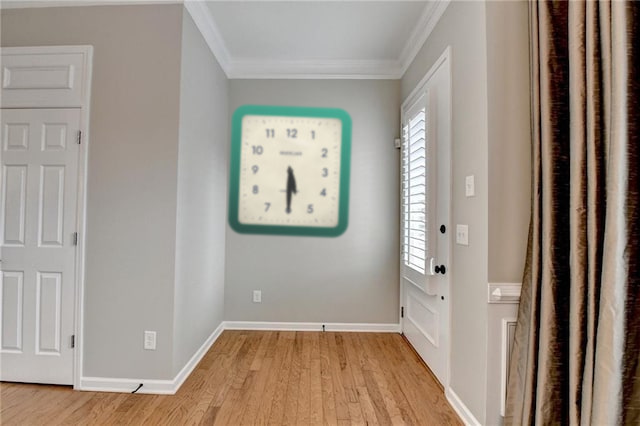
5:30
